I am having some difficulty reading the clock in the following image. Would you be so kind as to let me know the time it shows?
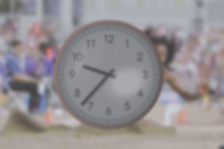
9:37
